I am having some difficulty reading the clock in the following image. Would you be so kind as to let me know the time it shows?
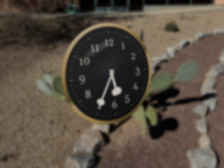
5:35
